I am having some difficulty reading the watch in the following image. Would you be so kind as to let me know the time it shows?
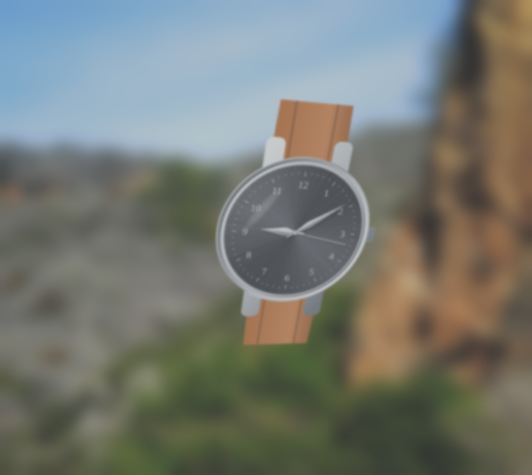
9:09:17
